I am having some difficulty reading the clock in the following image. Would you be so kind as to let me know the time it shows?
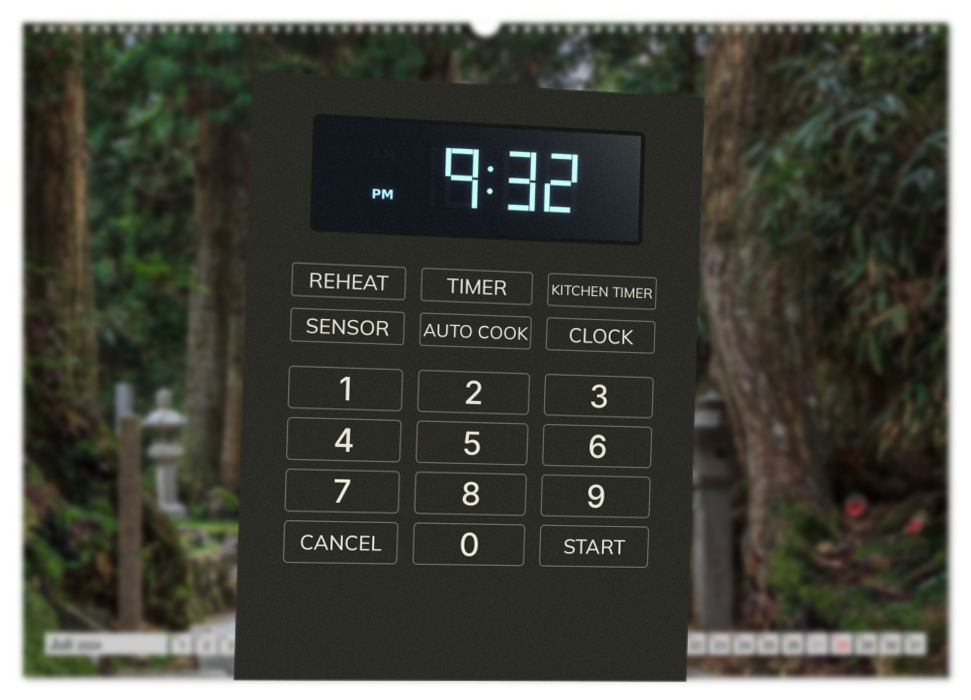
9:32
